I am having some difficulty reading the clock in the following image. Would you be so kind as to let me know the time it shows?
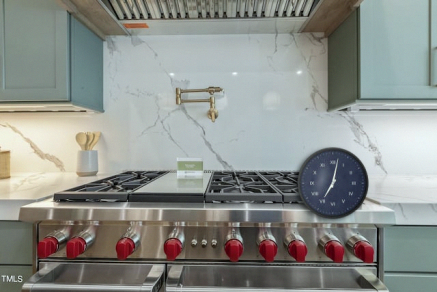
7:02
